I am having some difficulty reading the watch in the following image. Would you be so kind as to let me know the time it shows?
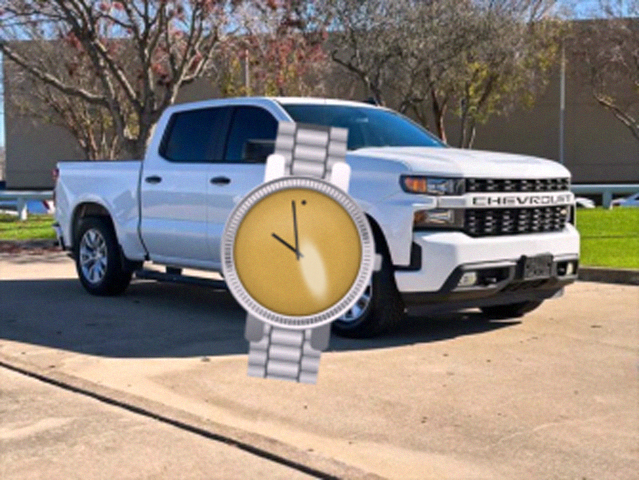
9:58
